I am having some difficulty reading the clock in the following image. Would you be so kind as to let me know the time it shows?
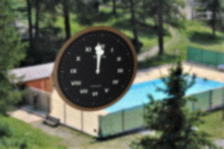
11:59
